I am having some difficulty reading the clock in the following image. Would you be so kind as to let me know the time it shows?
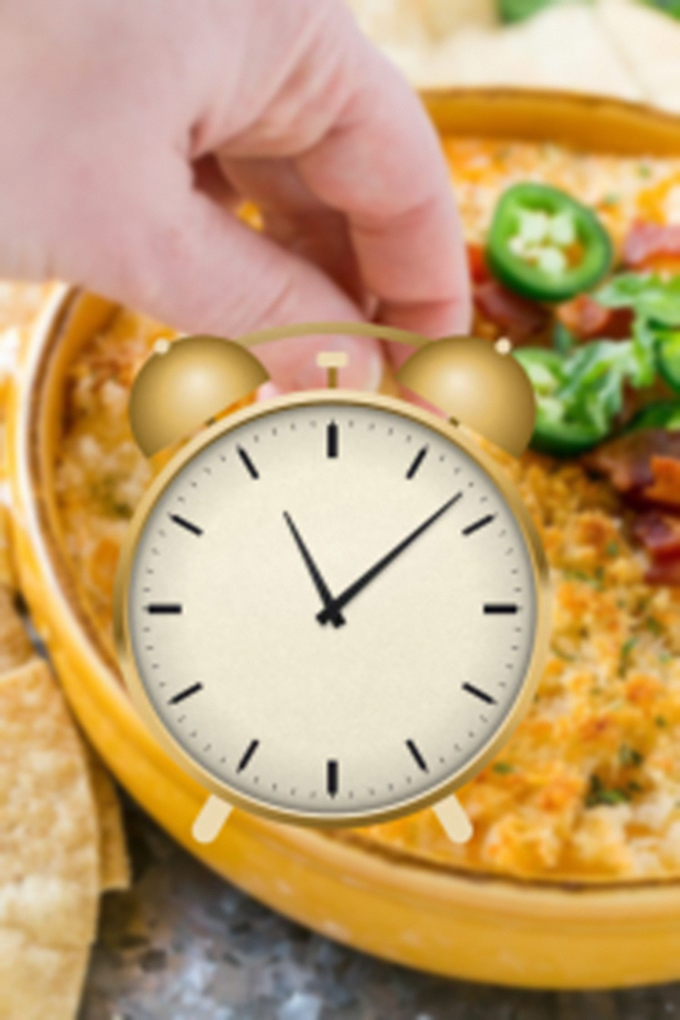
11:08
